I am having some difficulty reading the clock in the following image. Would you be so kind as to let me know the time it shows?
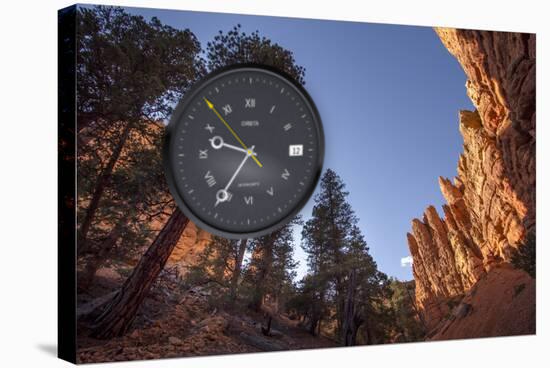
9:35:53
